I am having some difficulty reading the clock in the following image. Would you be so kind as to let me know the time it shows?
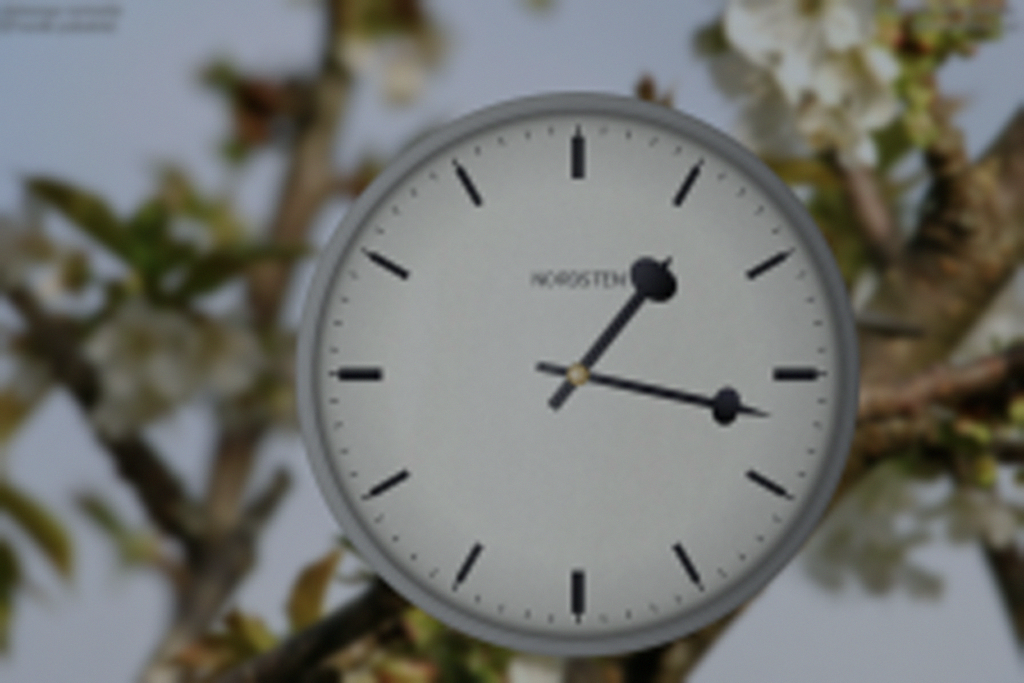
1:17
